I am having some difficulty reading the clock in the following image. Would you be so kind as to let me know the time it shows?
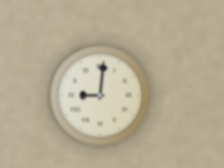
9:01
